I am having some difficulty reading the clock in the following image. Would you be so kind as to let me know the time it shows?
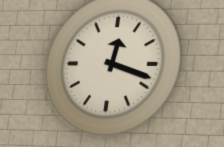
12:18
